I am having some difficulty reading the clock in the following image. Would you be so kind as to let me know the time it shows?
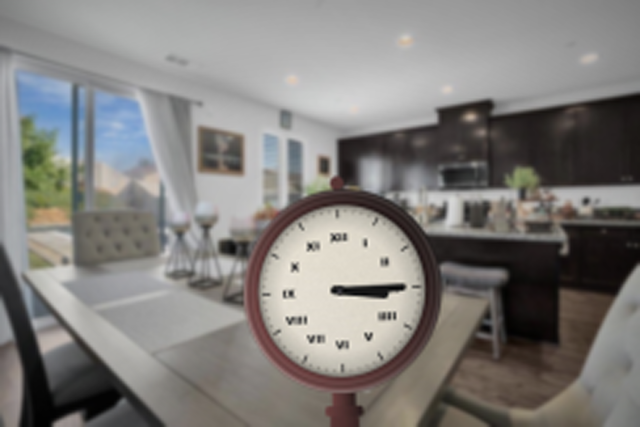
3:15
